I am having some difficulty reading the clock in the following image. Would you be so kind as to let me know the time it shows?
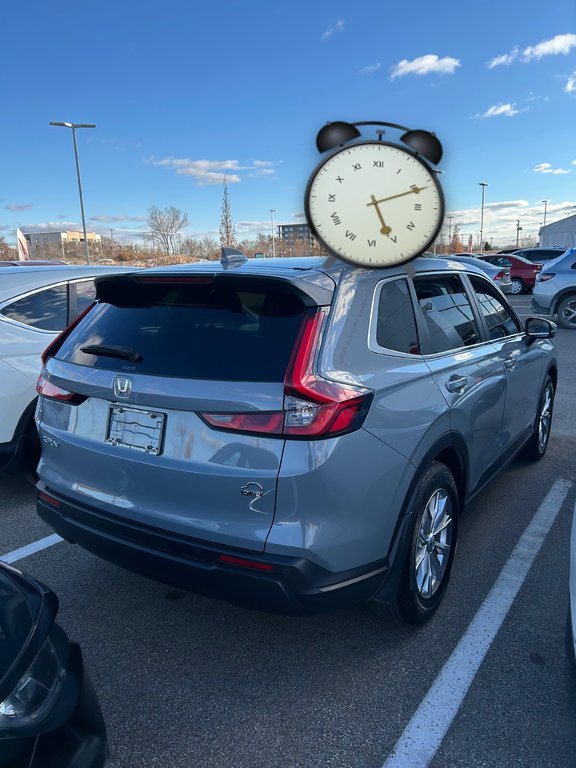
5:11
